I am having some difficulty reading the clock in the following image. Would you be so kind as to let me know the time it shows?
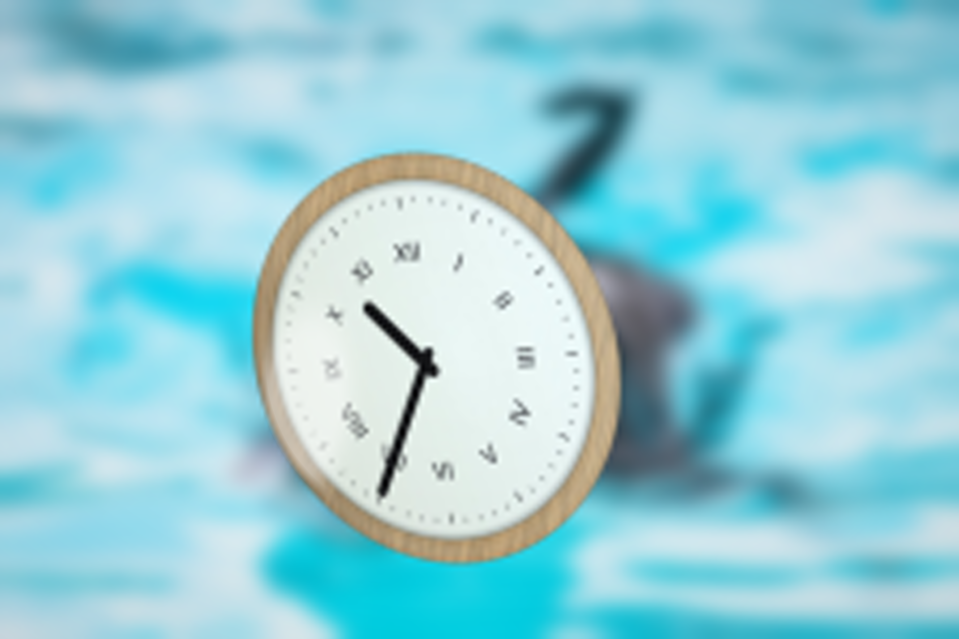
10:35
